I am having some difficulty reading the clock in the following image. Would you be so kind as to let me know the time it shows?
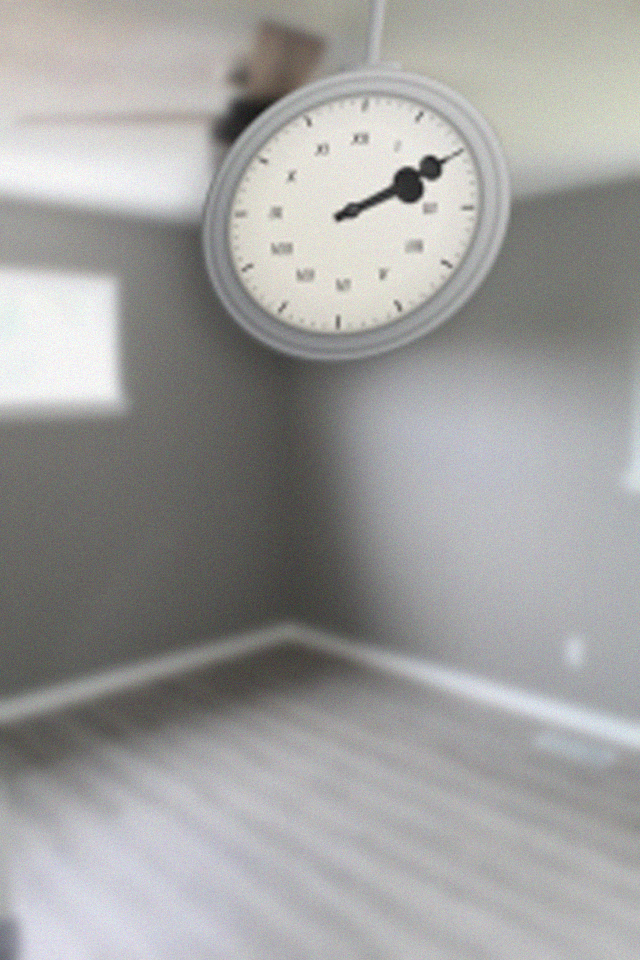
2:10
